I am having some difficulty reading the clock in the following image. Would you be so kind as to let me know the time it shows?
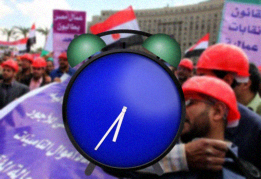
6:36
